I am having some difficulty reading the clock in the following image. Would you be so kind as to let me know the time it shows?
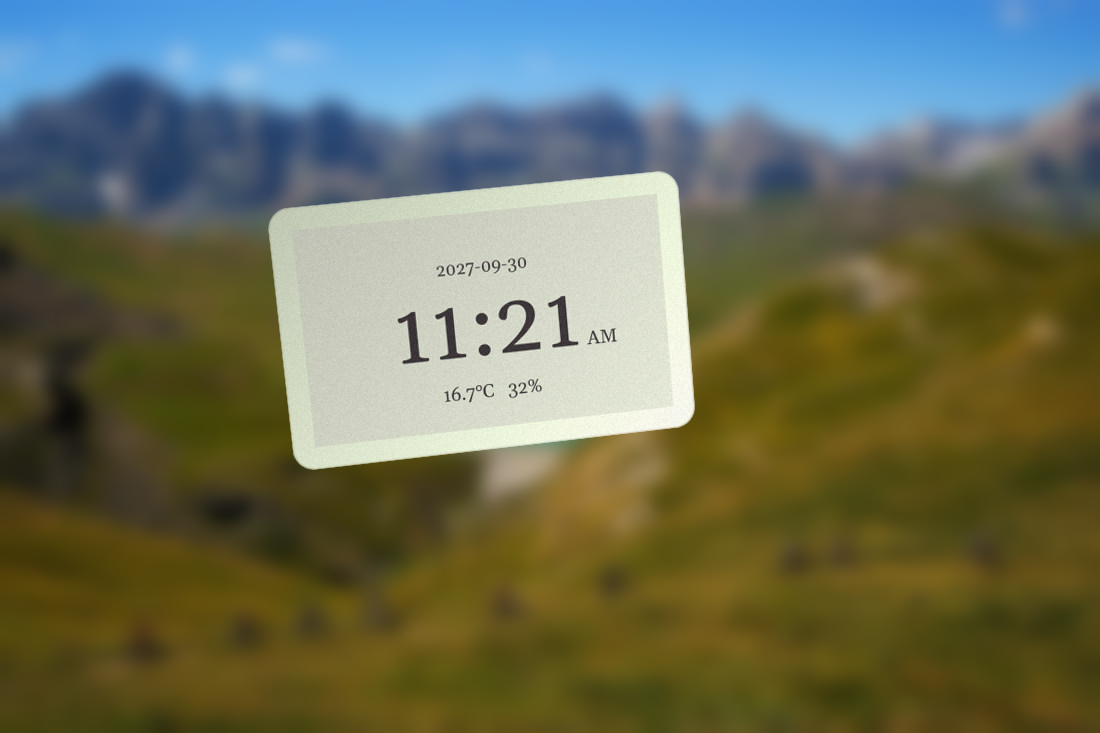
11:21
